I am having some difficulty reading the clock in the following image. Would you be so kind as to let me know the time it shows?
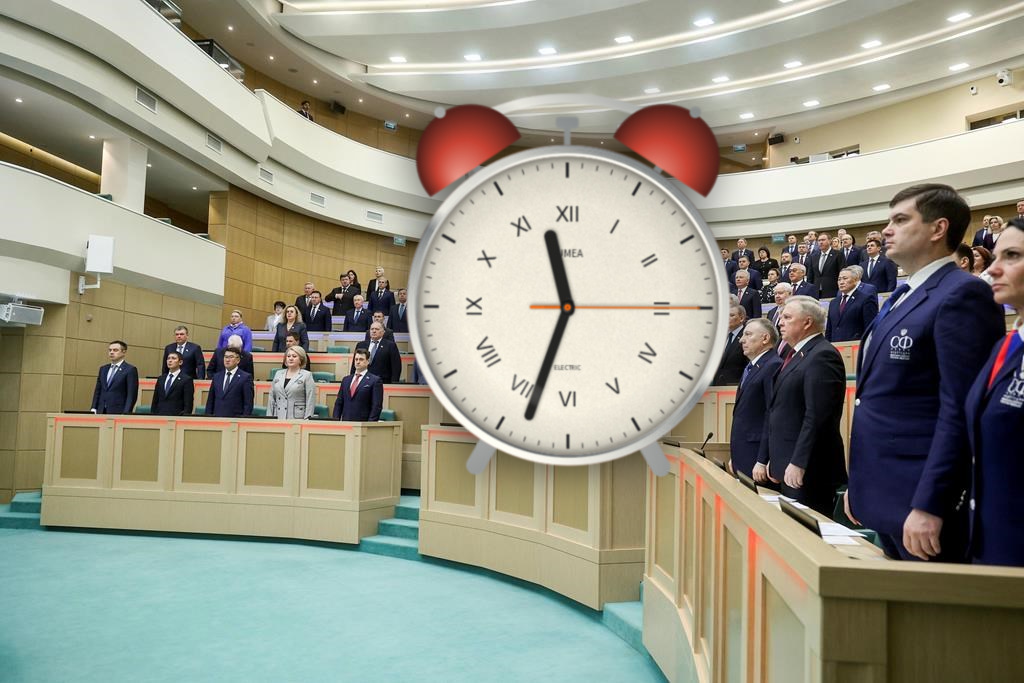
11:33:15
